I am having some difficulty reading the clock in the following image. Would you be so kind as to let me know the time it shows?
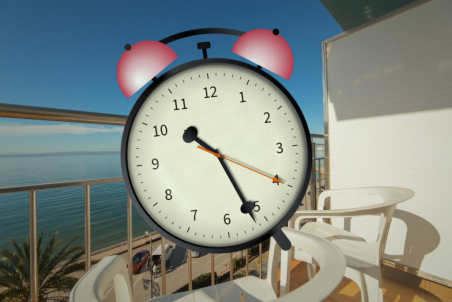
10:26:20
